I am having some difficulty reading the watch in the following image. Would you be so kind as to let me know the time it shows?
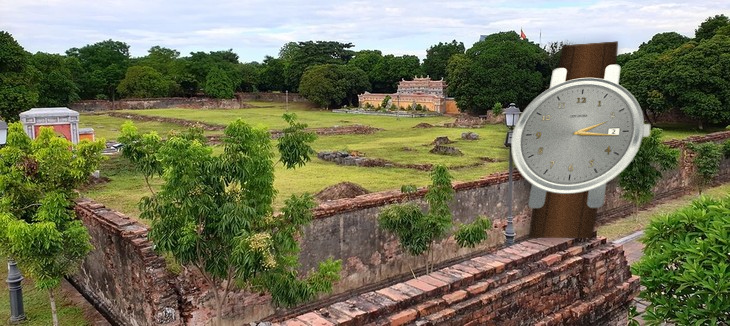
2:16
